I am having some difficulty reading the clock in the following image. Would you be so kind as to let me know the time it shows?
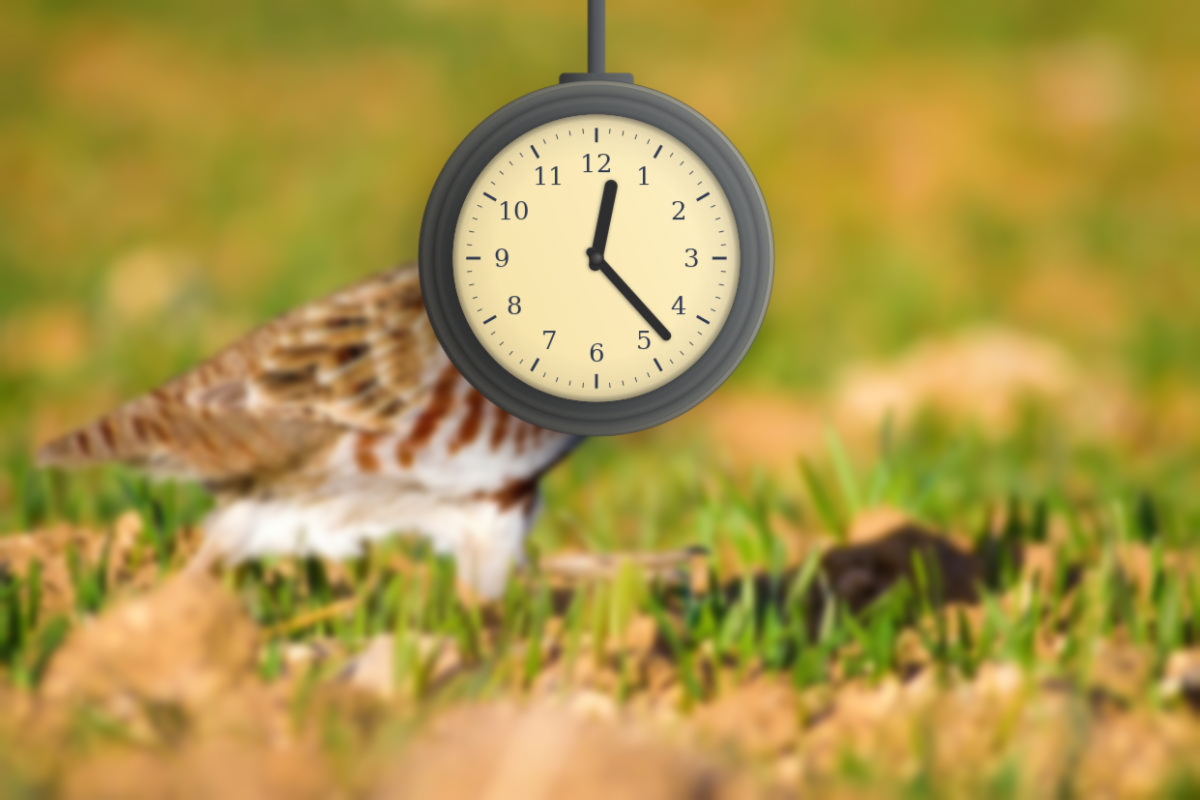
12:23
